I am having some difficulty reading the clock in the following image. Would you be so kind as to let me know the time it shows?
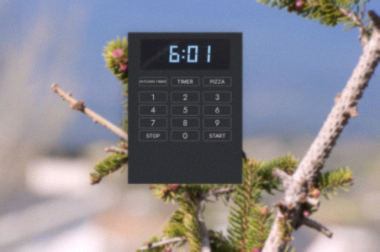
6:01
